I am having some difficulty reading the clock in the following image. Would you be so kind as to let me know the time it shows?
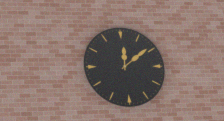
12:09
